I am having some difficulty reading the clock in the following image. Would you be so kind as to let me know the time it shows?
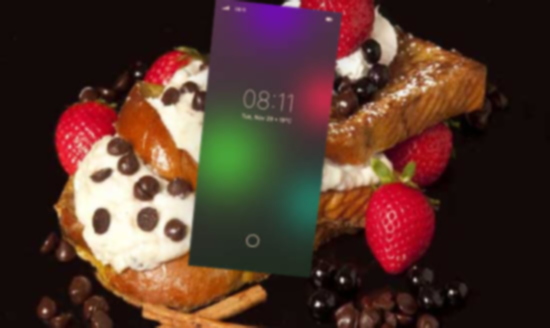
8:11
